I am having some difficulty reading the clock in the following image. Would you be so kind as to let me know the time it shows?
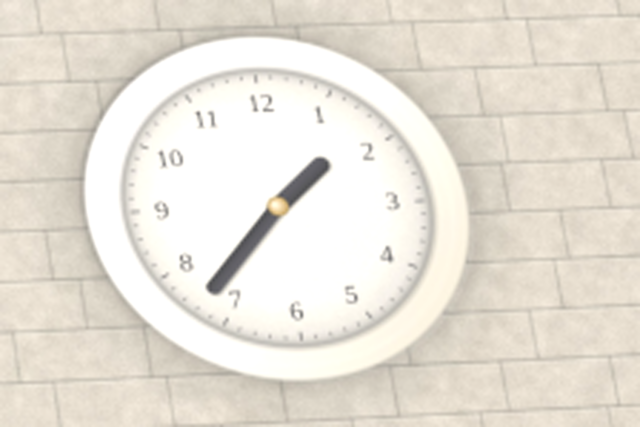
1:37
